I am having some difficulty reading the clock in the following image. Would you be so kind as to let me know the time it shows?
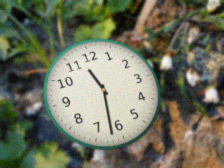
11:32
